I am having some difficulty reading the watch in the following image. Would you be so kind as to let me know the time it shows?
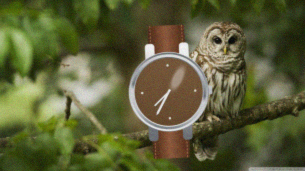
7:35
